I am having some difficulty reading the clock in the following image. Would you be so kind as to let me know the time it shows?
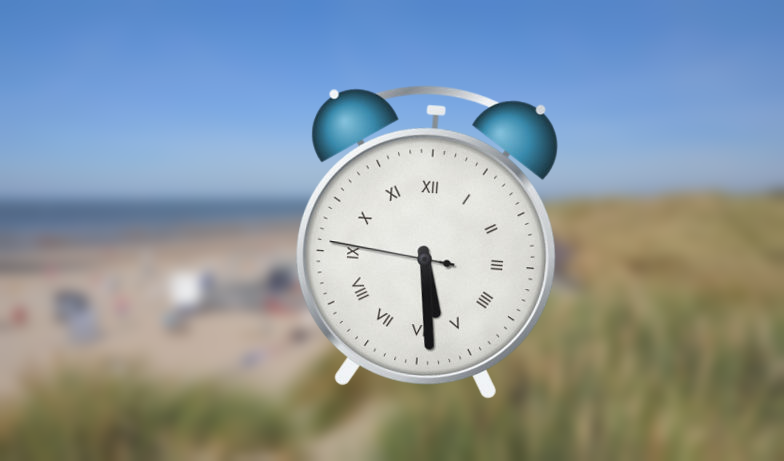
5:28:46
